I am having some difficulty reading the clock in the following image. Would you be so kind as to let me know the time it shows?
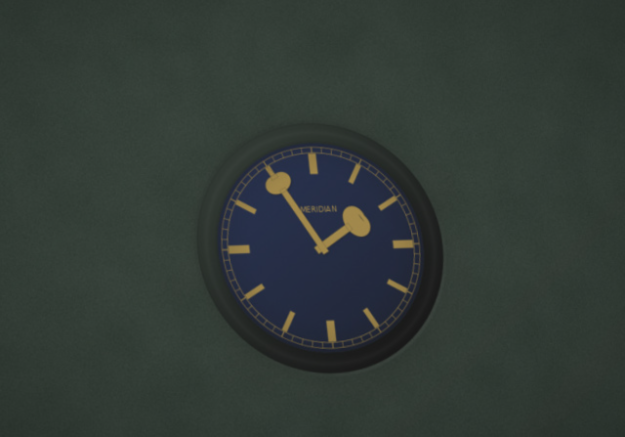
1:55
